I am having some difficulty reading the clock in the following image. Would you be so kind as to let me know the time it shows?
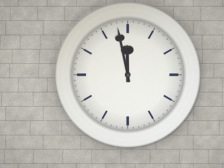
11:58
